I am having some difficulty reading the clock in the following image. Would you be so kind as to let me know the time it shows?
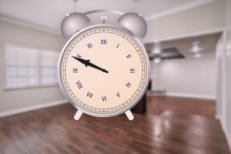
9:49
